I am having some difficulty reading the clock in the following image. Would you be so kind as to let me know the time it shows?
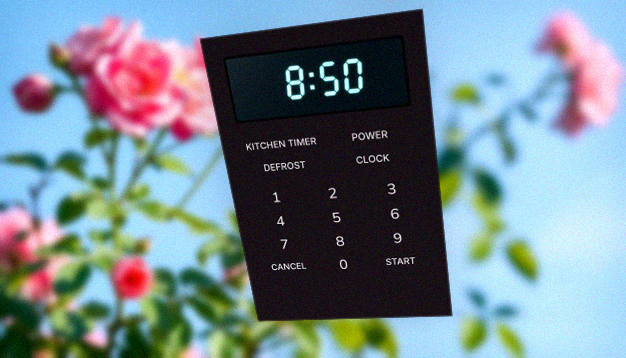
8:50
